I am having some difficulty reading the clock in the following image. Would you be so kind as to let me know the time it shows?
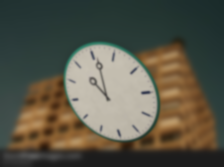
11:01
